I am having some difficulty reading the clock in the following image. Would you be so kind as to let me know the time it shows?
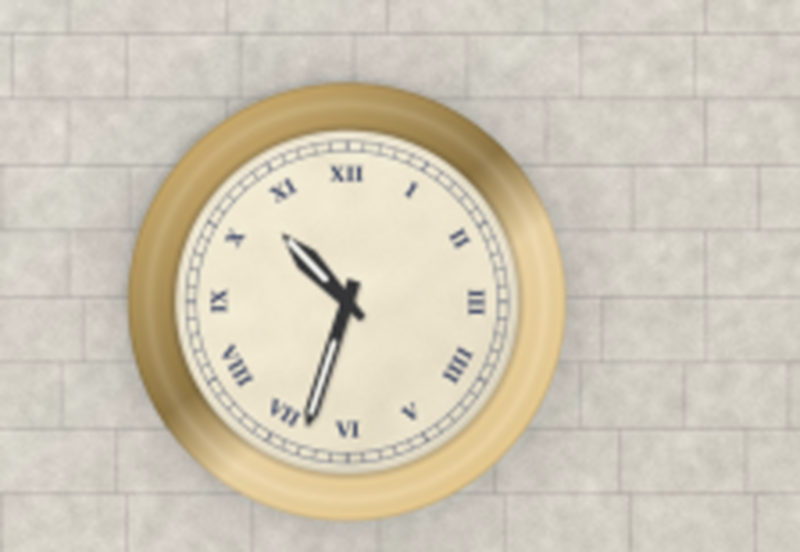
10:33
